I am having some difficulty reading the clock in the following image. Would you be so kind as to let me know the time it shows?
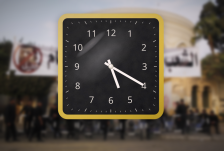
5:20
